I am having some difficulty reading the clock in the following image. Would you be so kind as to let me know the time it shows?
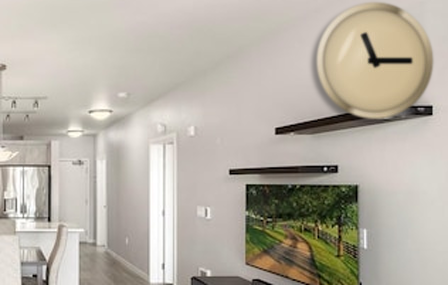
11:15
